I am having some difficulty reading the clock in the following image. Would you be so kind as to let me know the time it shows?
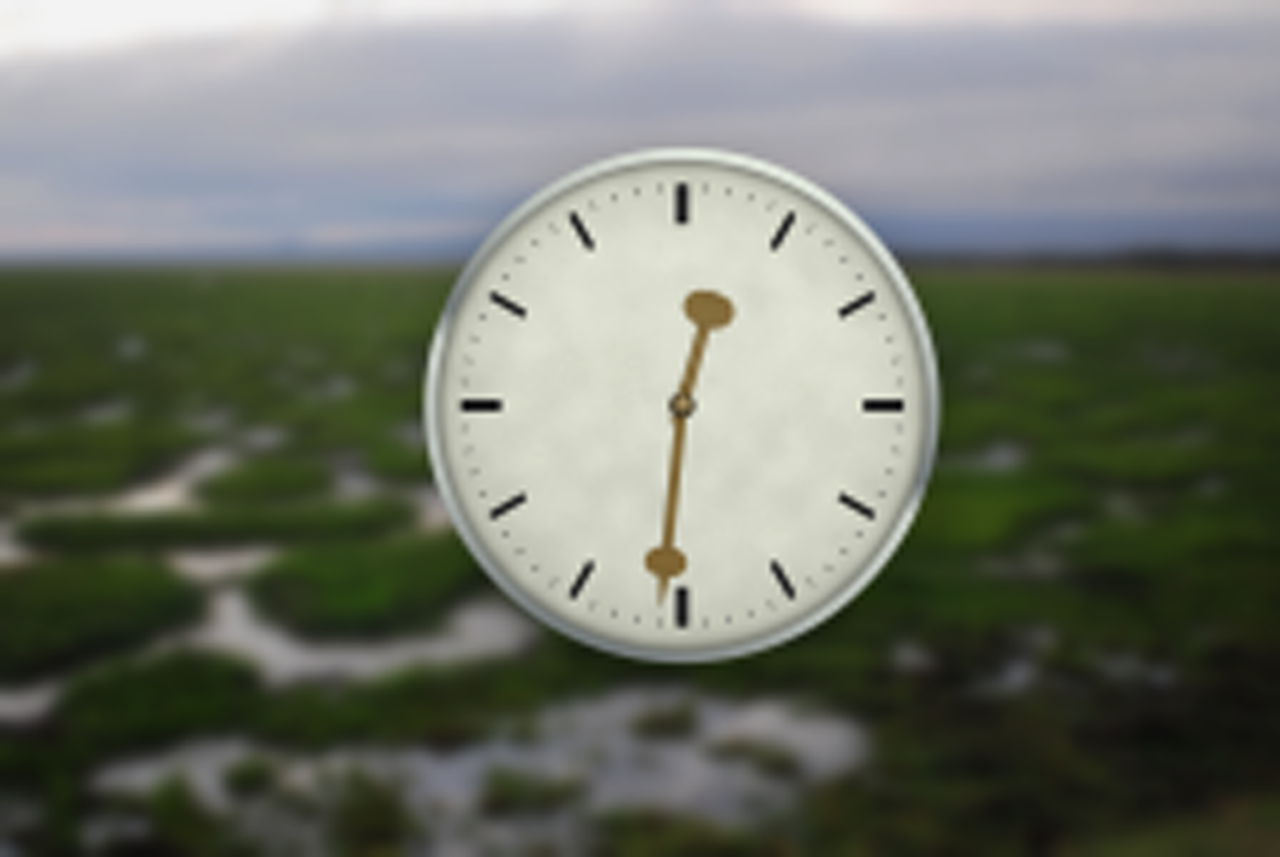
12:31
